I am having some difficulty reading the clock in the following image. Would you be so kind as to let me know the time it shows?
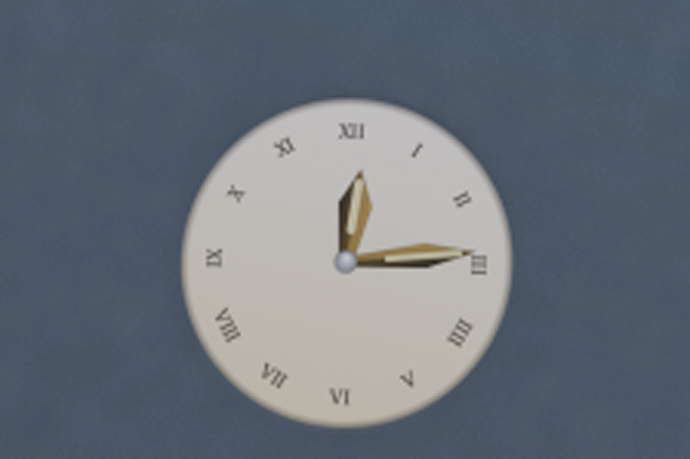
12:14
